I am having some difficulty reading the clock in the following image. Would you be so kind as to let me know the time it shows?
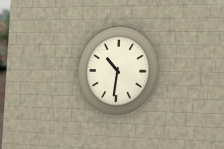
10:31
